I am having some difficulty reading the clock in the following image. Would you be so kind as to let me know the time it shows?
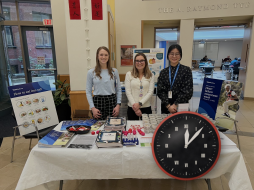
12:07
